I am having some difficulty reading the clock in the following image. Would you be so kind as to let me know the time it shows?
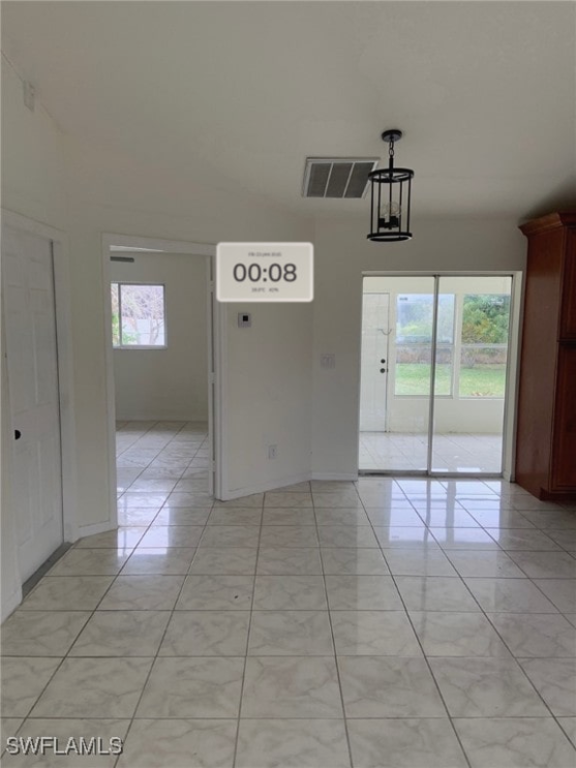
0:08
